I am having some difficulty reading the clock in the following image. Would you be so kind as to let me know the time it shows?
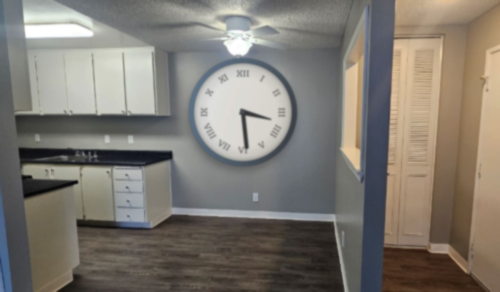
3:29
